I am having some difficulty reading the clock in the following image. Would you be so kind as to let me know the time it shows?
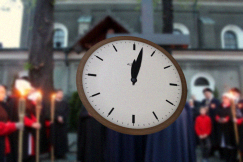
12:02
